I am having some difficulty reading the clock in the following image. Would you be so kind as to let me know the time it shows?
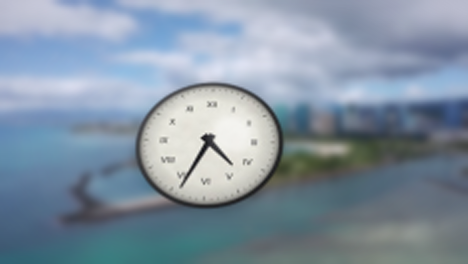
4:34
